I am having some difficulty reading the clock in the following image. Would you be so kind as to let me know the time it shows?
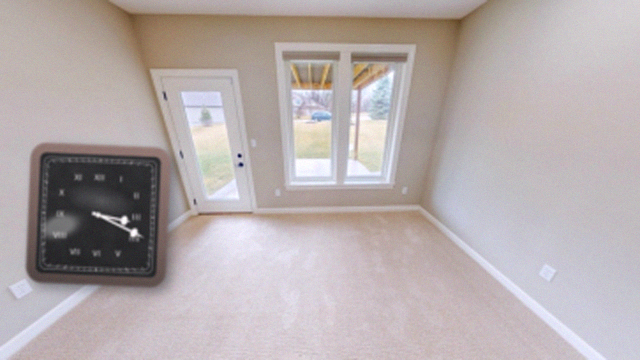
3:19
